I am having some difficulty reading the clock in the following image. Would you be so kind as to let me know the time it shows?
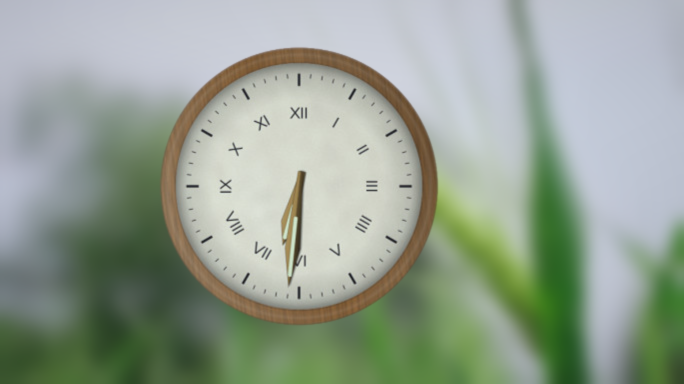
6:31
